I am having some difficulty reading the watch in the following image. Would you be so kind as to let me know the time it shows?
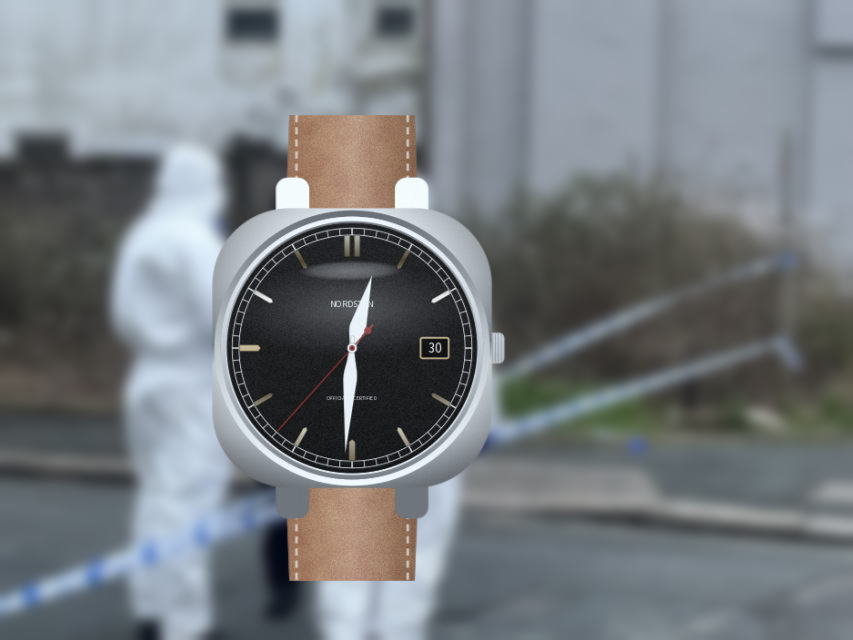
12:30:37
